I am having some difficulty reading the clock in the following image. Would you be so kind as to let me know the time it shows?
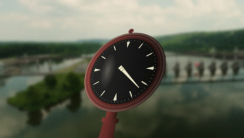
4:22
